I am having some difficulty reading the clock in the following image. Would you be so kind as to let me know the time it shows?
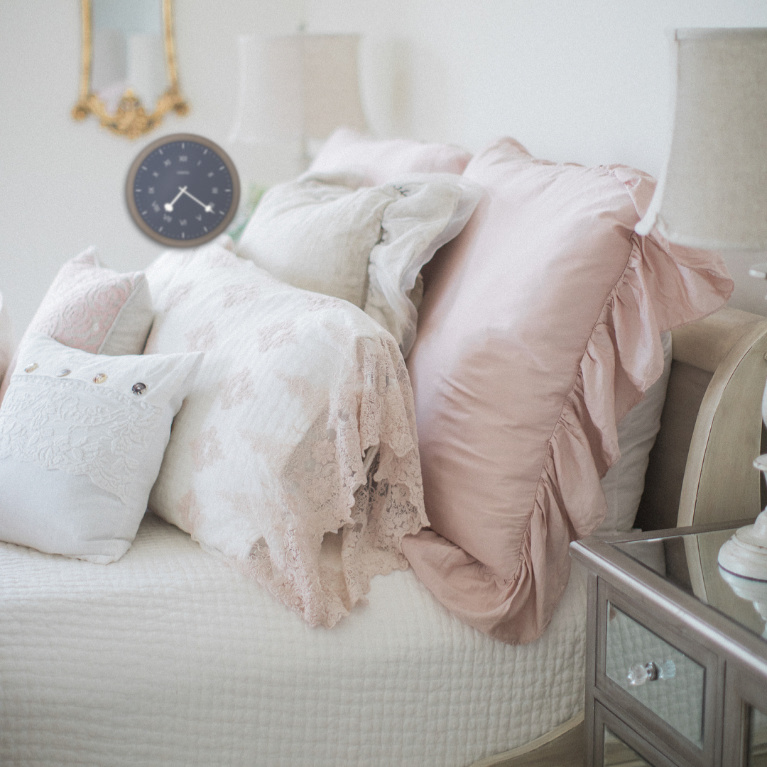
7:21
